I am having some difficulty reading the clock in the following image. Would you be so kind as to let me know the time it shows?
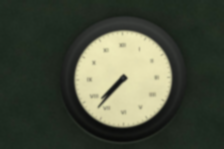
7:37
